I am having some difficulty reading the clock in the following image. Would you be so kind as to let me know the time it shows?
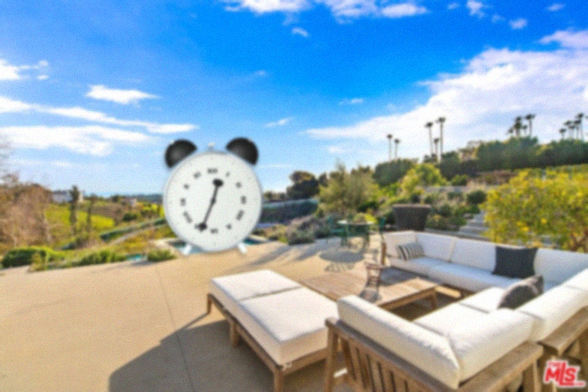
12:34
